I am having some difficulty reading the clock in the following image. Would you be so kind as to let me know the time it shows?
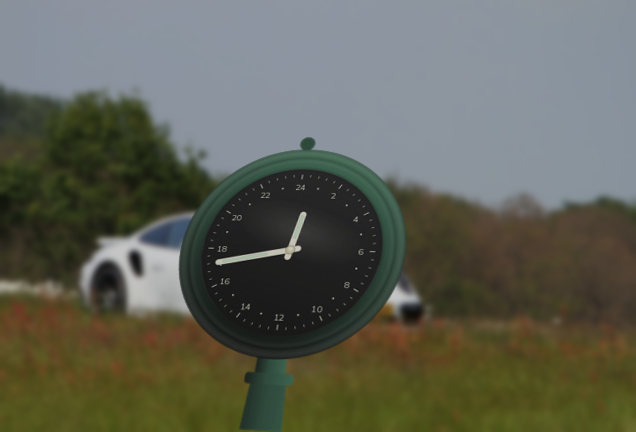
0:43
